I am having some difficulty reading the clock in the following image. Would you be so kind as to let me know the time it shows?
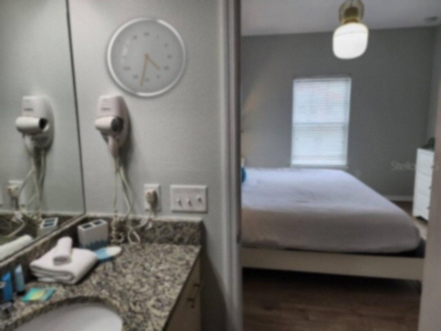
4:32
